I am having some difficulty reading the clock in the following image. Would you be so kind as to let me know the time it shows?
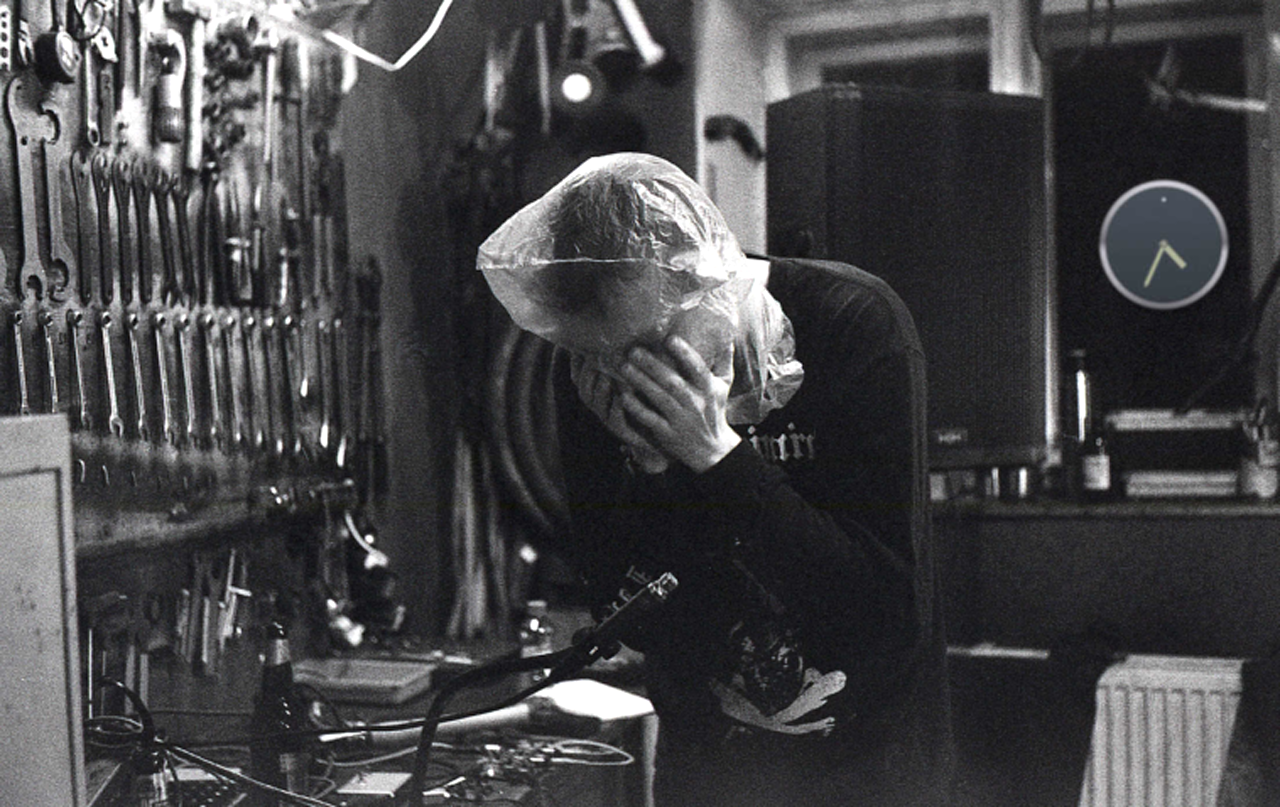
4:34
